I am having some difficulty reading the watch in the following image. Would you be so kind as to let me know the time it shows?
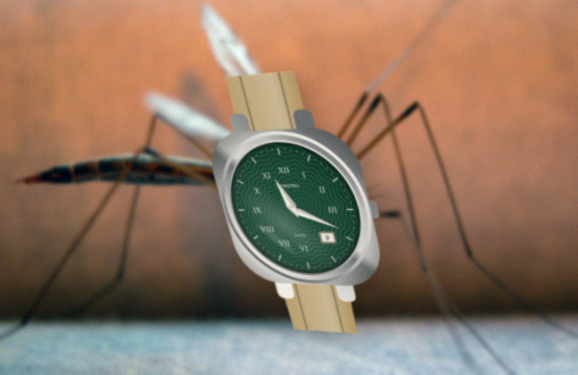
11:19
